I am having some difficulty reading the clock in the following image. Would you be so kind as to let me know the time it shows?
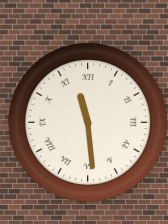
11:29
